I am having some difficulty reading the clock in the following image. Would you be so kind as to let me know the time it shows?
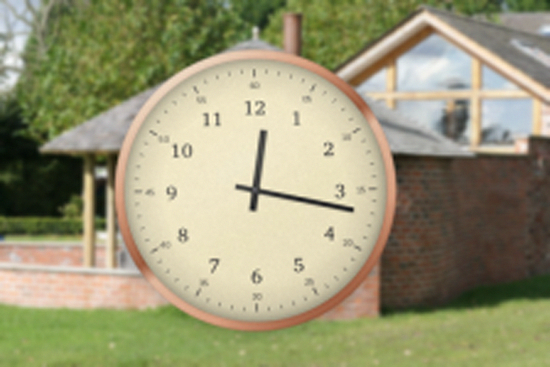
12:17
